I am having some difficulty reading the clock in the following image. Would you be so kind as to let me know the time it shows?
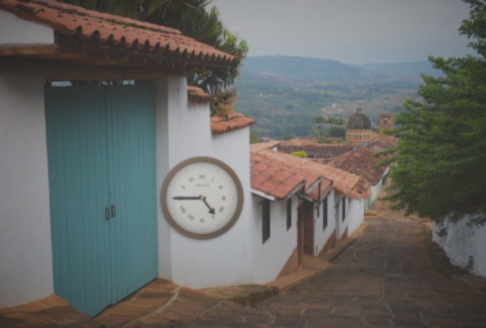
4:45
